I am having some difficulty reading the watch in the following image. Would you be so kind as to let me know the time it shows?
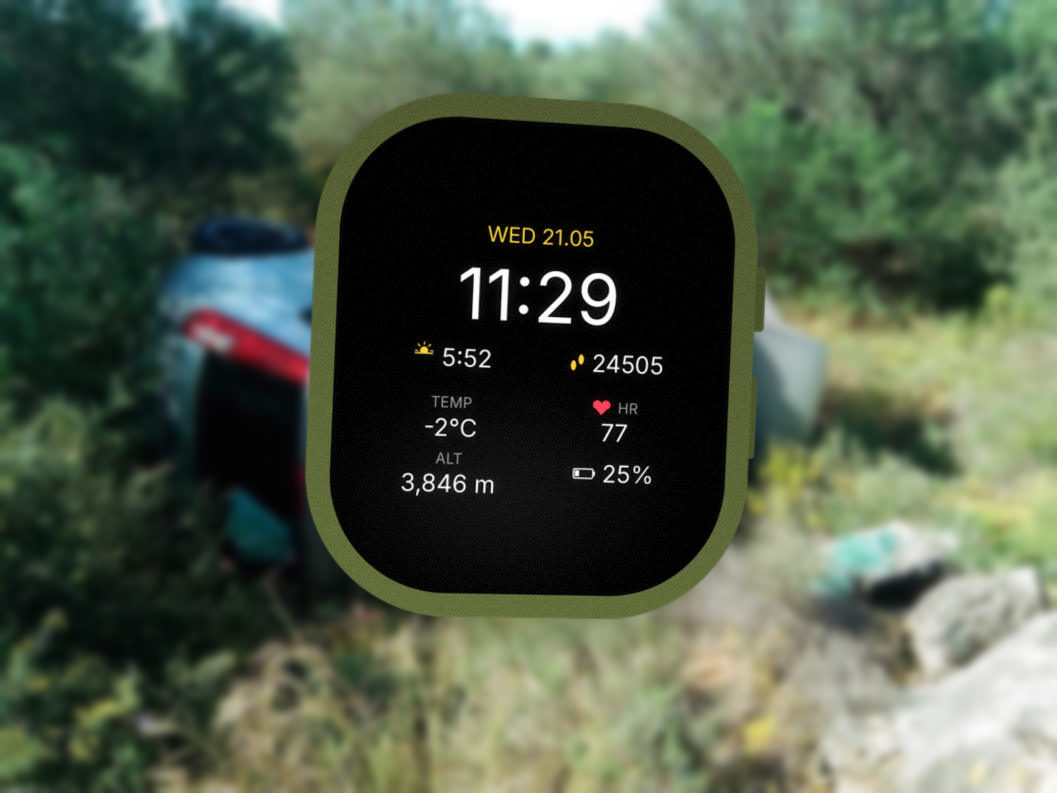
11:29
